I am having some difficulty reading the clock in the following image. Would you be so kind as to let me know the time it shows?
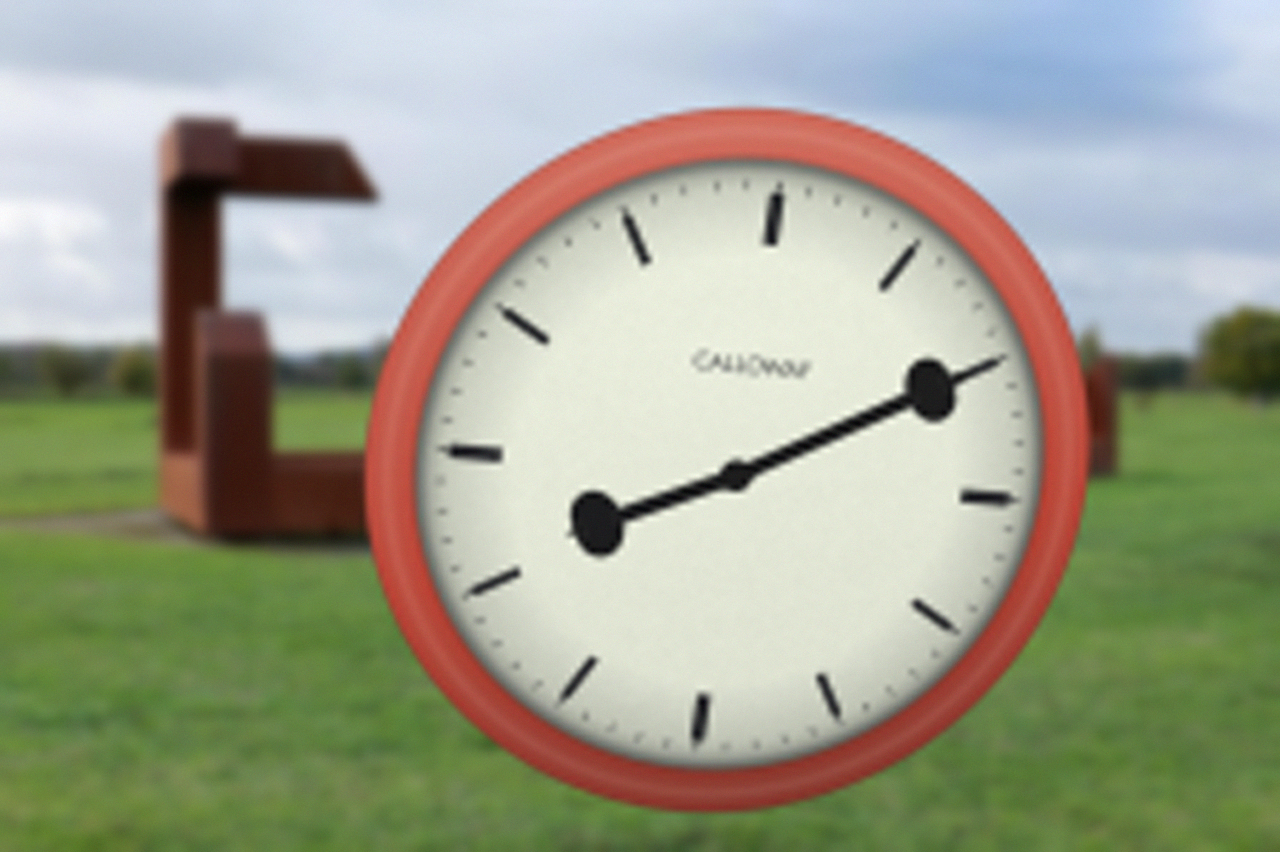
8:10
